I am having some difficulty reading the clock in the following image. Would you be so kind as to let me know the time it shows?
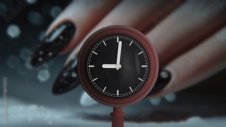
9:01
